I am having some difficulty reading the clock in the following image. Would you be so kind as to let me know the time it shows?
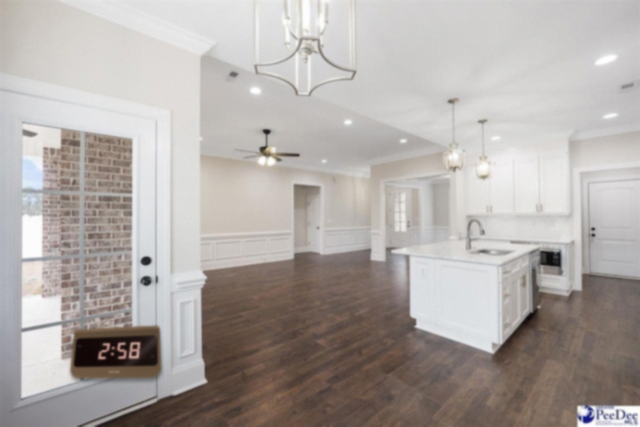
2:58
